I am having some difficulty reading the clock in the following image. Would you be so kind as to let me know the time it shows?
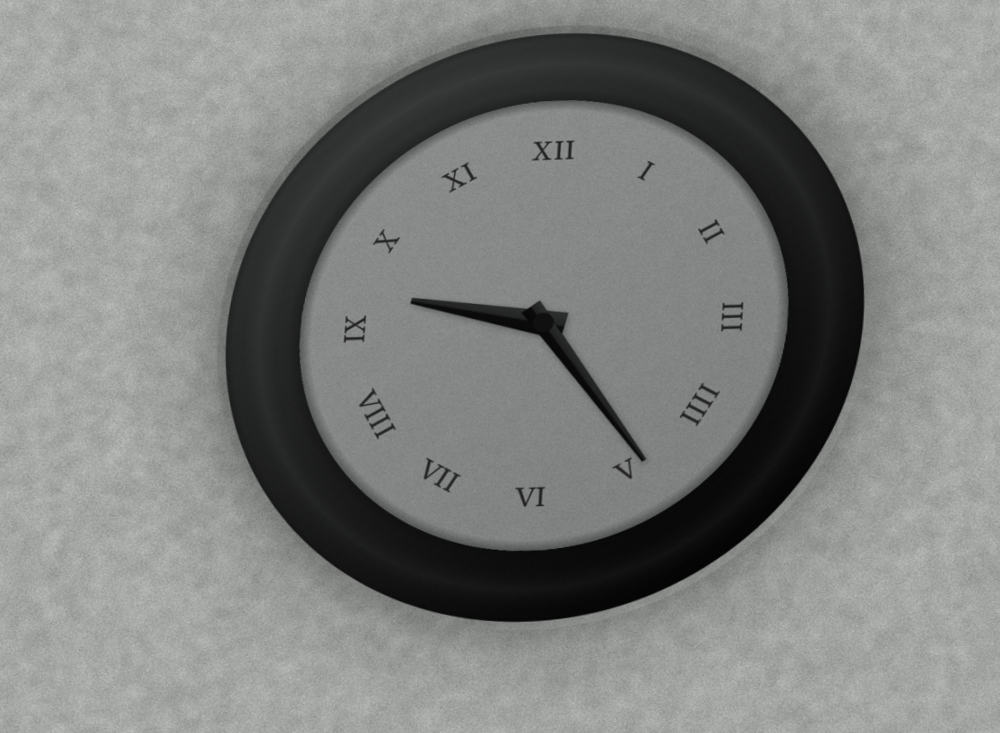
9:24
